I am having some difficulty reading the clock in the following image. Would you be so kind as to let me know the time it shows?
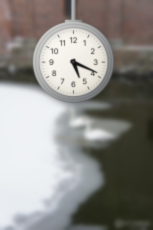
5:19
